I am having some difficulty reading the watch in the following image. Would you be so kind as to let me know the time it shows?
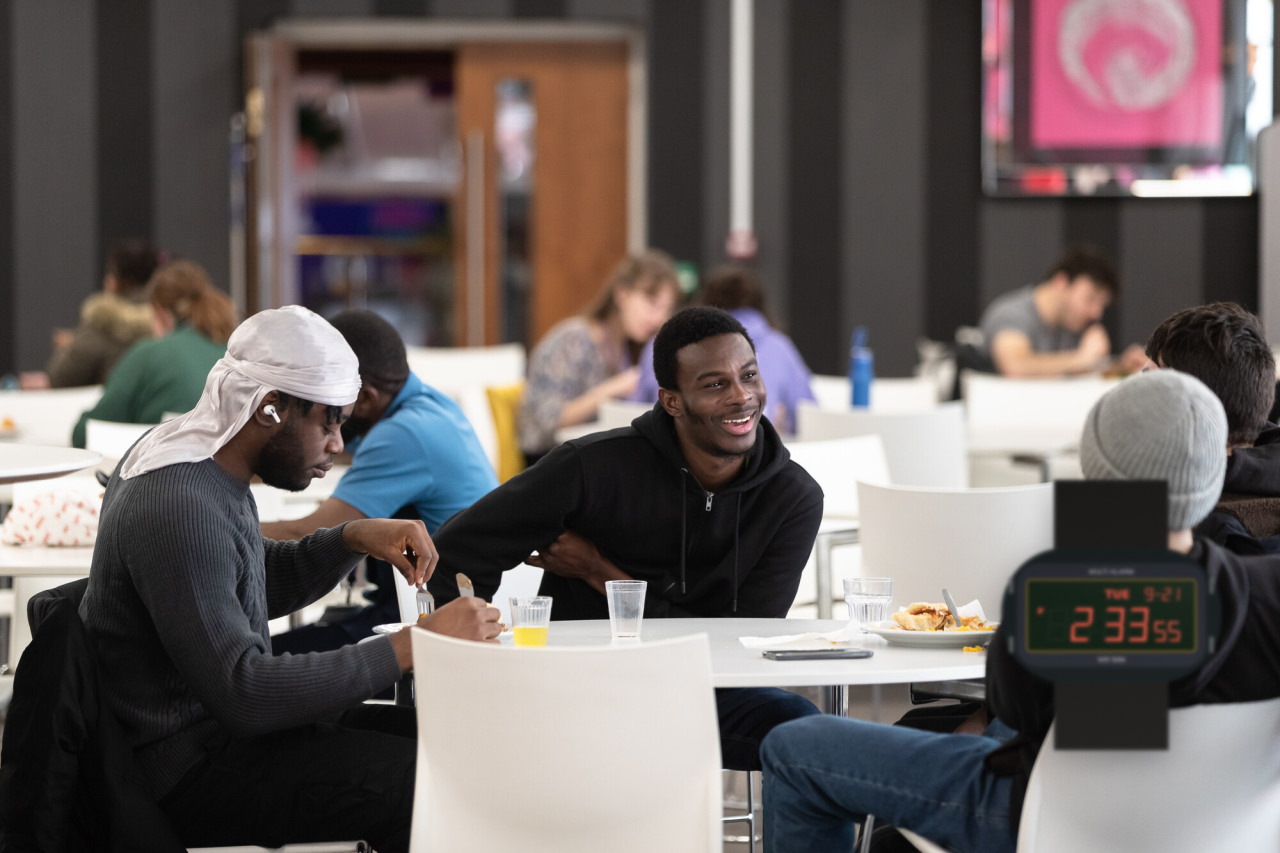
2:33:55
